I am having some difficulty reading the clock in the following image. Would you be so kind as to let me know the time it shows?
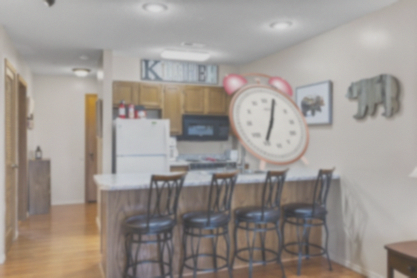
7:04
